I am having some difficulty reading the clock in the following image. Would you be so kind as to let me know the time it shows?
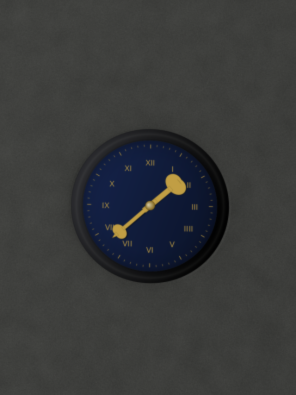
1:38
